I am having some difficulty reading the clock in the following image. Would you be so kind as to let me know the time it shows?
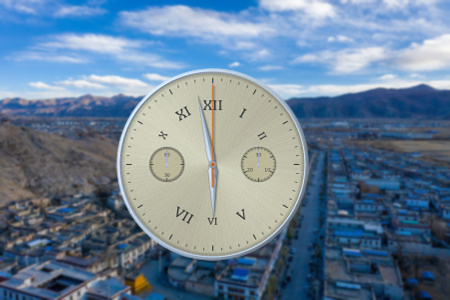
5:58
